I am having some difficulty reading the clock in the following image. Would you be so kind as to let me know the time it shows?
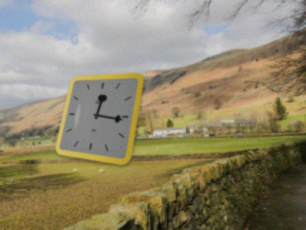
12:16
